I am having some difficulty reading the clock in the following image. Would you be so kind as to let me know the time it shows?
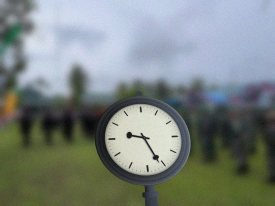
9:26
